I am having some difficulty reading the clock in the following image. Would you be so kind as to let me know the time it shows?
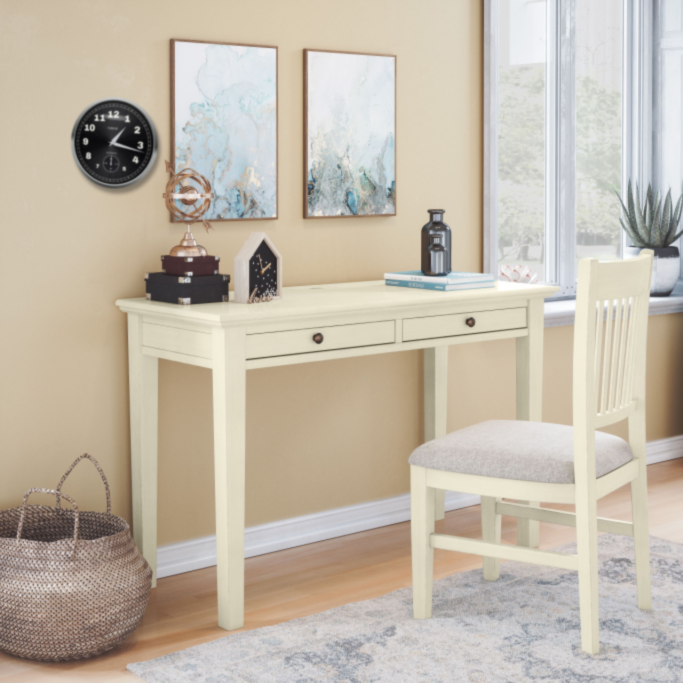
1:17
